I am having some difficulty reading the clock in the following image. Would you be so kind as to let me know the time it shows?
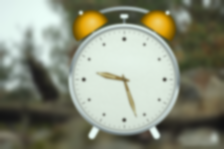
9:27
